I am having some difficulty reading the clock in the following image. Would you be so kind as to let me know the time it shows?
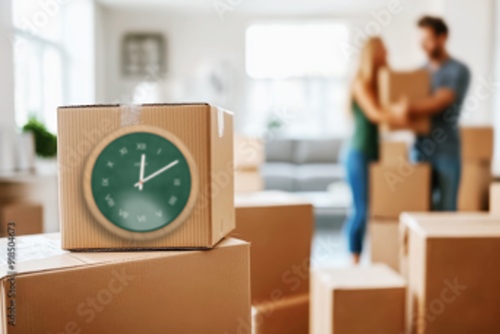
12:10
